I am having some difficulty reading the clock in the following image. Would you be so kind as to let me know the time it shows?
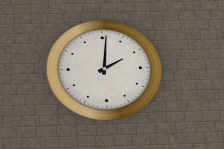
2:01
